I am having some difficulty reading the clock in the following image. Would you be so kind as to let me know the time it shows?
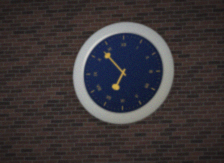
6:53
